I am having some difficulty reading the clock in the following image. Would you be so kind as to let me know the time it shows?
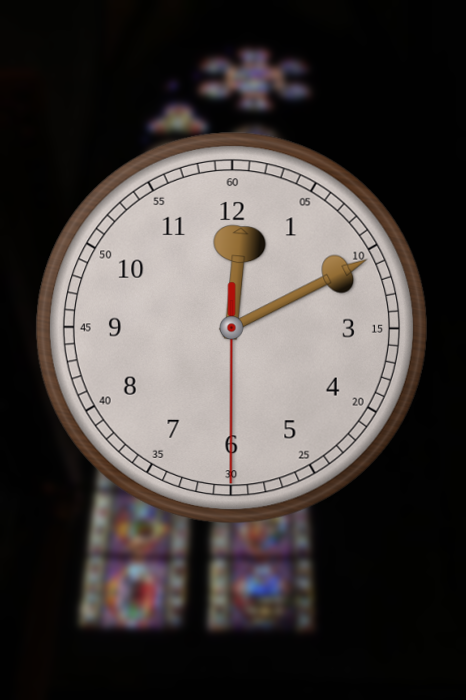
12:10:30
